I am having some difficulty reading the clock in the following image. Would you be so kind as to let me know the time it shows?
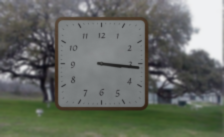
3:16
